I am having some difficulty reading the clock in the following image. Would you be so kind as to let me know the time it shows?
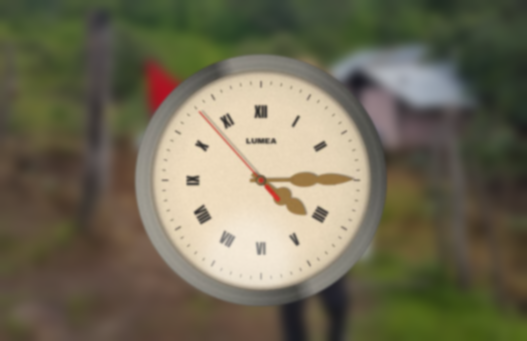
4:14:53
